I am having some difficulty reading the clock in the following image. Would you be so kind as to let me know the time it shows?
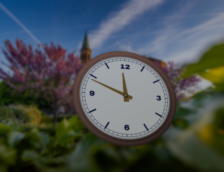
11:49
